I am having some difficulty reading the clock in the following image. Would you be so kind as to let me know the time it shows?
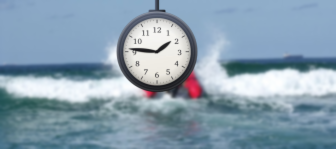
1:46
